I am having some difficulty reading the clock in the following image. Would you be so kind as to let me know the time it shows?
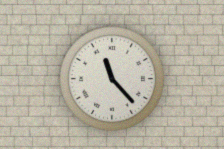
11:23
